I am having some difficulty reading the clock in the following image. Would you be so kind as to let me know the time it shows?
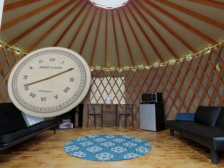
8:10
